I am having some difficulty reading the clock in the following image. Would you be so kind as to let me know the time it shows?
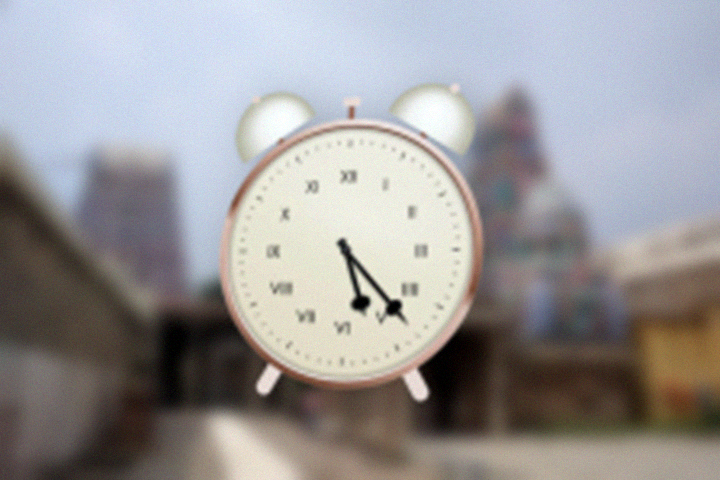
5:23
